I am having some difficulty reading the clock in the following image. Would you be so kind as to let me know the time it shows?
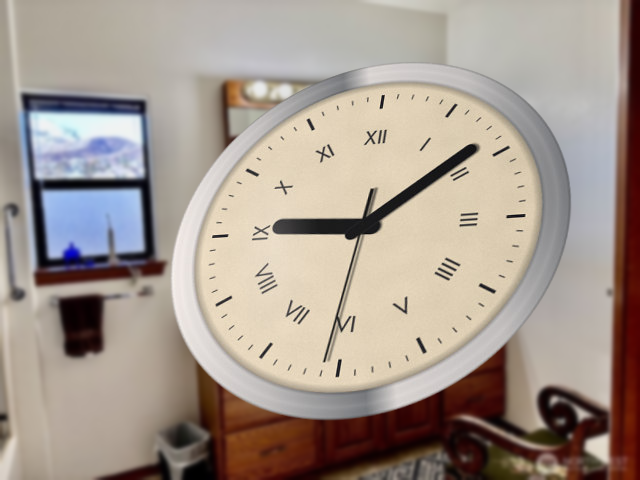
9:08:31
